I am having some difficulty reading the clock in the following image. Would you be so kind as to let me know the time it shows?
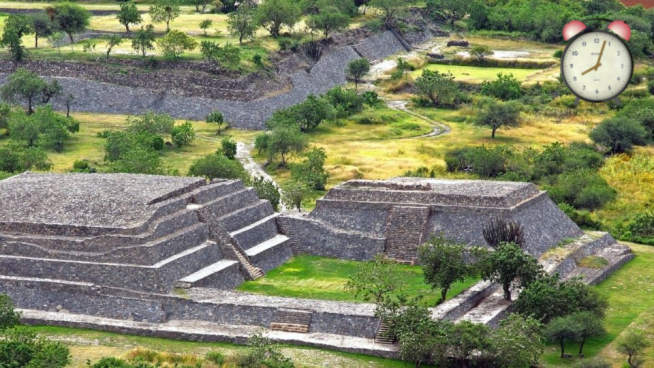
8:03
